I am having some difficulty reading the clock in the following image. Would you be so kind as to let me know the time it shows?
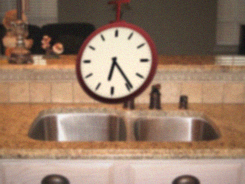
6:24
